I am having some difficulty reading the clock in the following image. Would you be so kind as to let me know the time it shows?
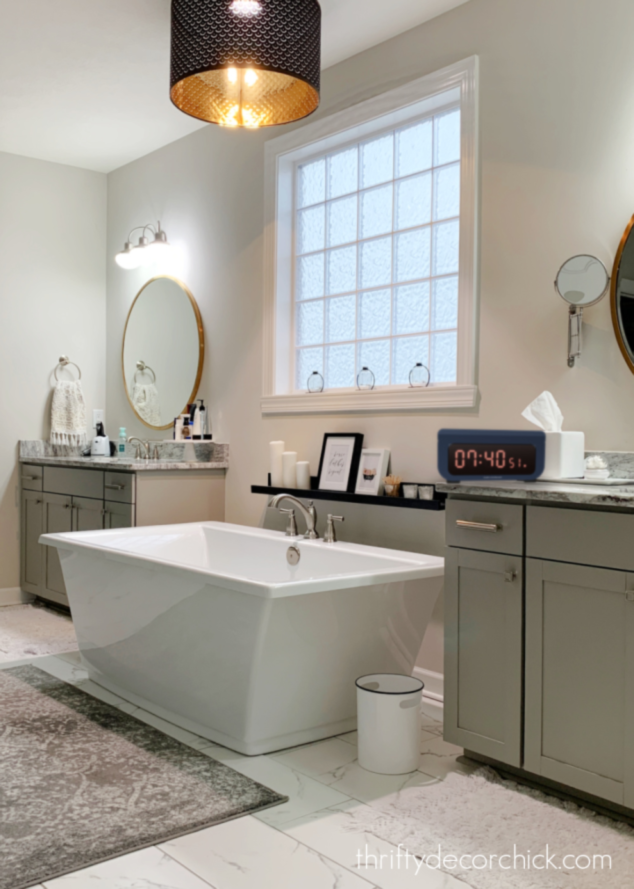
7:40
